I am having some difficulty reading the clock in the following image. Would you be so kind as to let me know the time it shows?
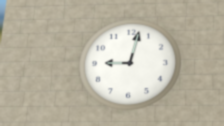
9:02
